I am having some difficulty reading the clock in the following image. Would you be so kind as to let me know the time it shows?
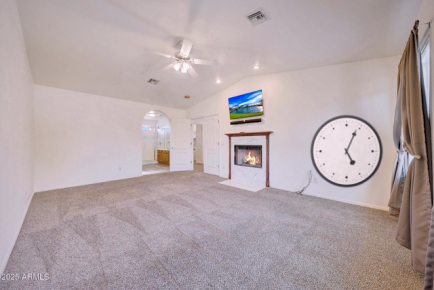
5:04
